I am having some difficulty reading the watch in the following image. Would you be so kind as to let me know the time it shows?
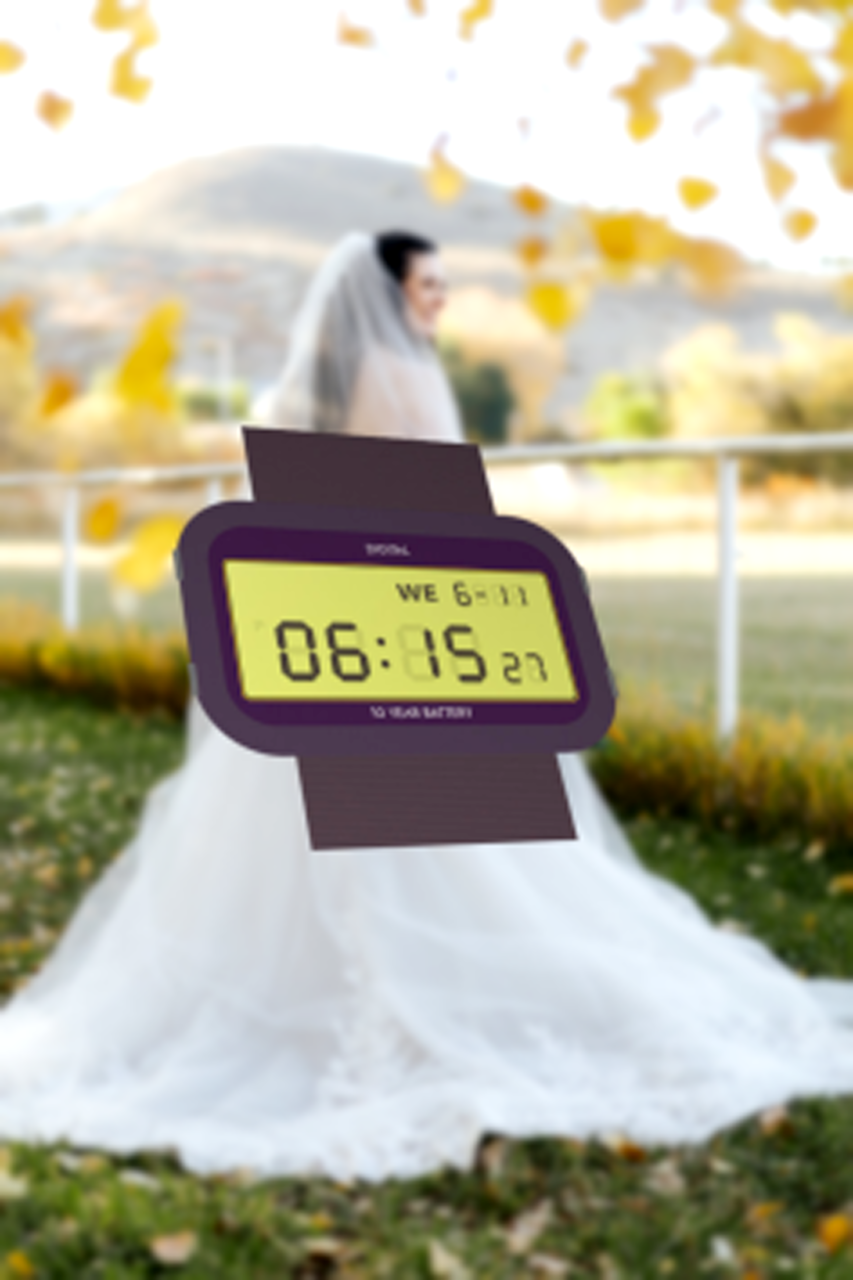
6:15:27
